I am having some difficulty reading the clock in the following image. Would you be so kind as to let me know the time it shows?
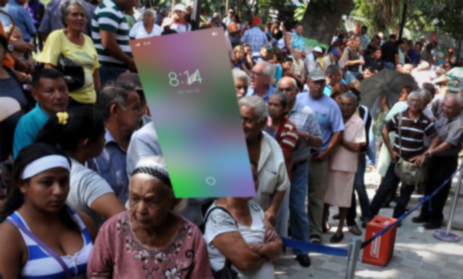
8:14
